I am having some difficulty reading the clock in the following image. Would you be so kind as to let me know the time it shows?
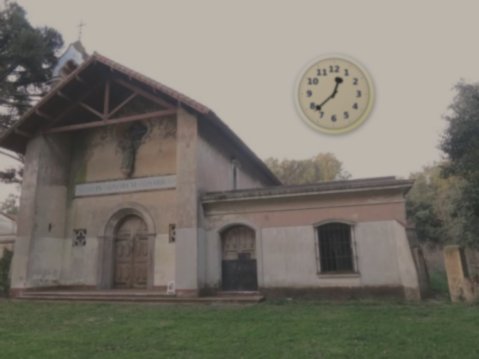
12:38
